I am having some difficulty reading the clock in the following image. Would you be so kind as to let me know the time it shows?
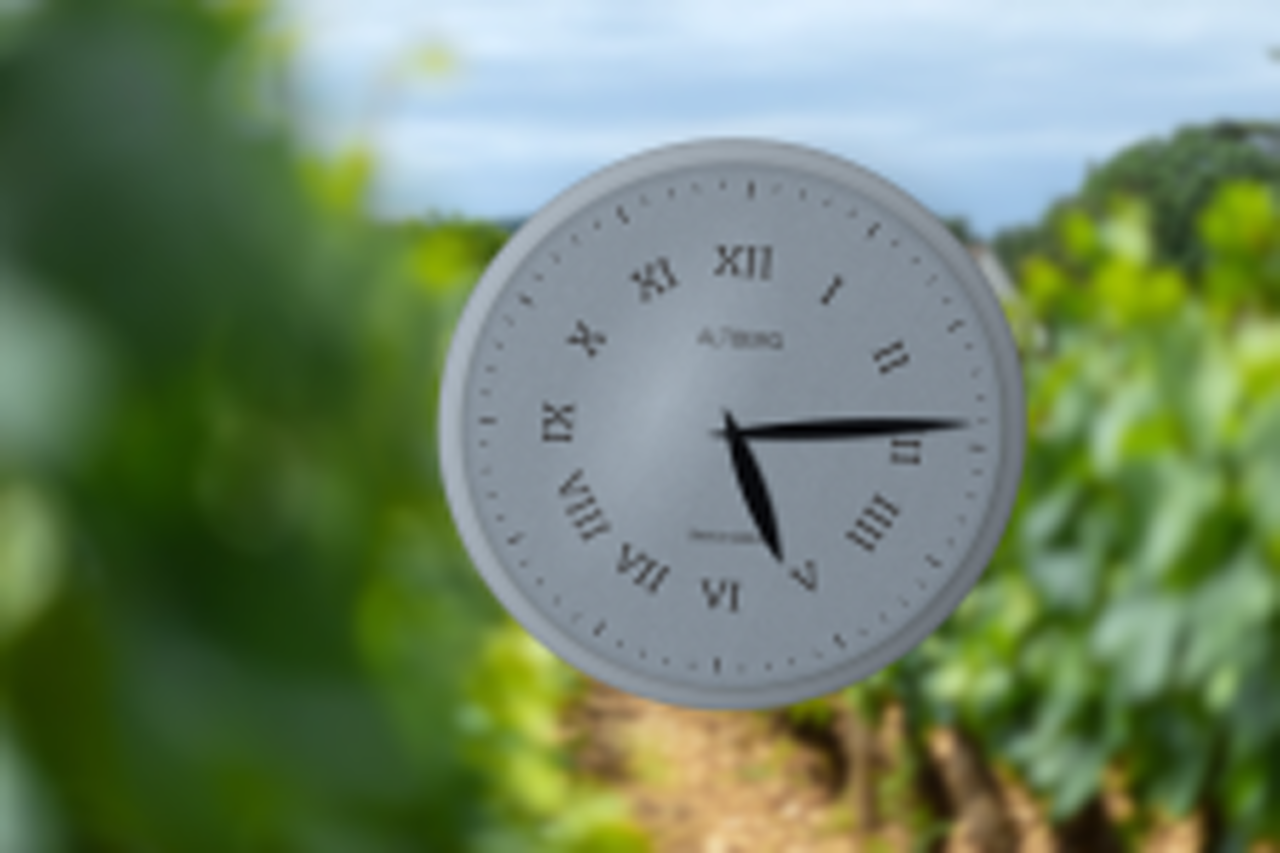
5:14
